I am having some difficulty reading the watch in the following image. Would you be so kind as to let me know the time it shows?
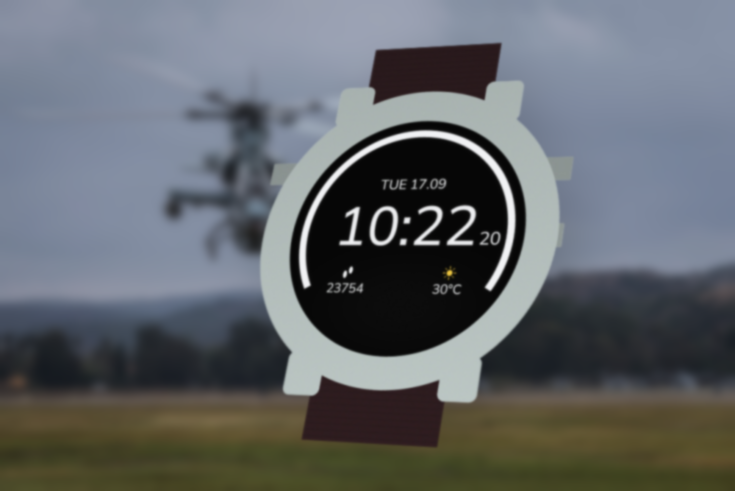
10:22:20
